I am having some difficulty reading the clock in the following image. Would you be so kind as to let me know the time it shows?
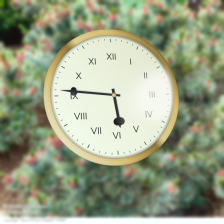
5:46
